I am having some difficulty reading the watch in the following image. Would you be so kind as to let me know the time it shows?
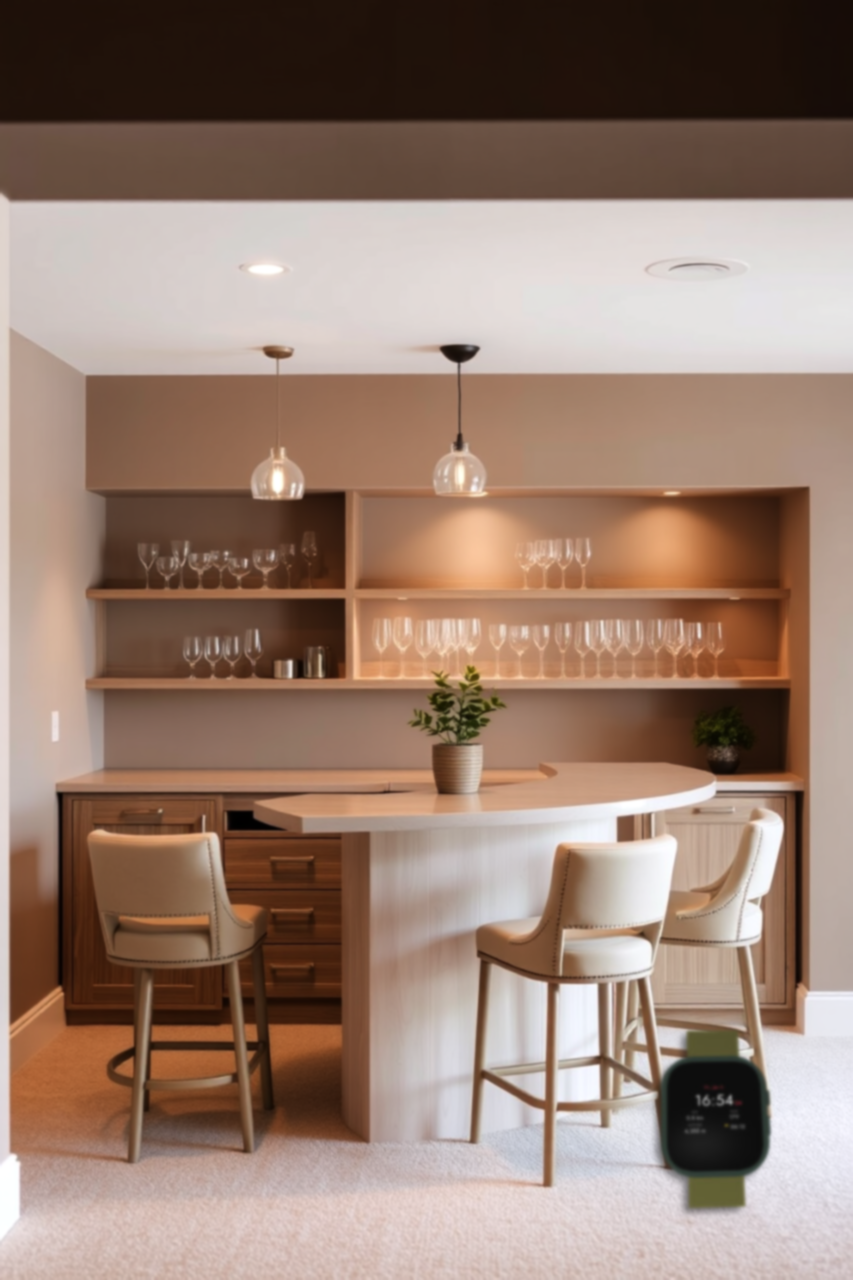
16:54
